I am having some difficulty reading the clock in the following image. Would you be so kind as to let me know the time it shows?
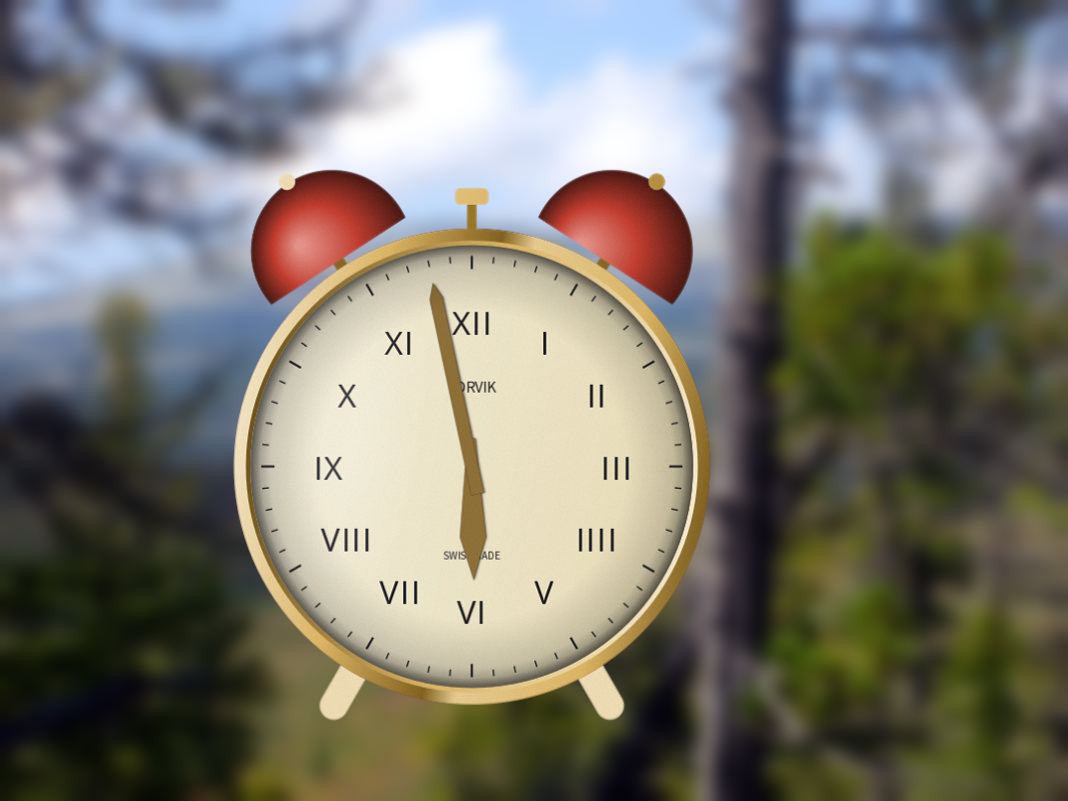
5:58
